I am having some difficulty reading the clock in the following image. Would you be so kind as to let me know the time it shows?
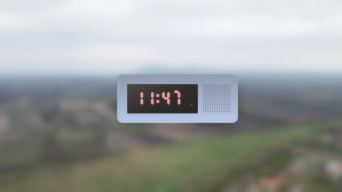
11:47
